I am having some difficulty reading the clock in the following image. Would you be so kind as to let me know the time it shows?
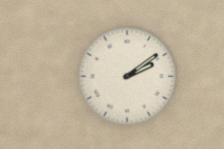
2:09
